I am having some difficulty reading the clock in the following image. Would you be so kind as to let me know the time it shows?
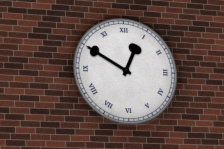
12:50
